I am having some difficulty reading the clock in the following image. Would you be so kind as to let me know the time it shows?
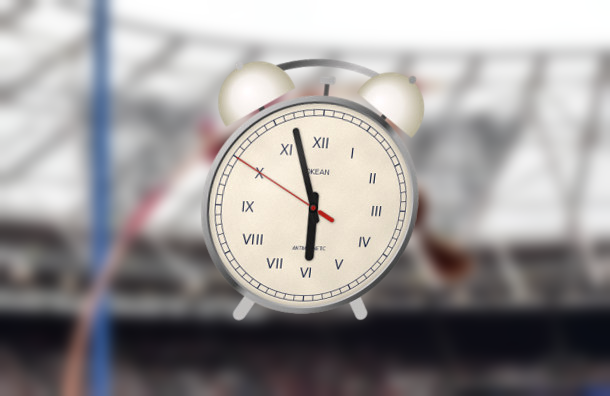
5:56:50
